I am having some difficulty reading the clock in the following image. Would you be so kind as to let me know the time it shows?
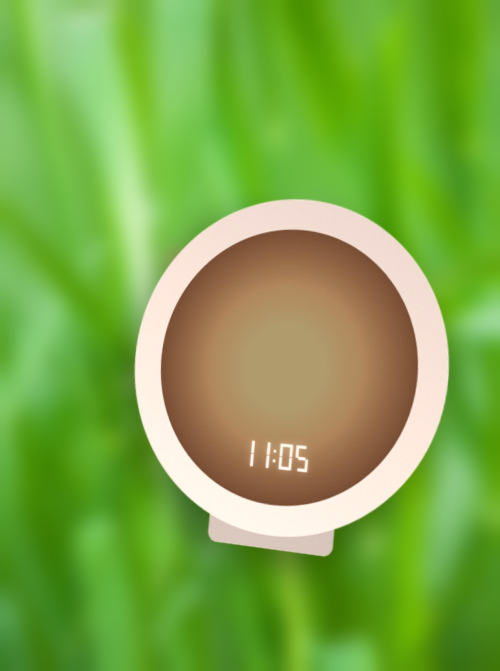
11:05
